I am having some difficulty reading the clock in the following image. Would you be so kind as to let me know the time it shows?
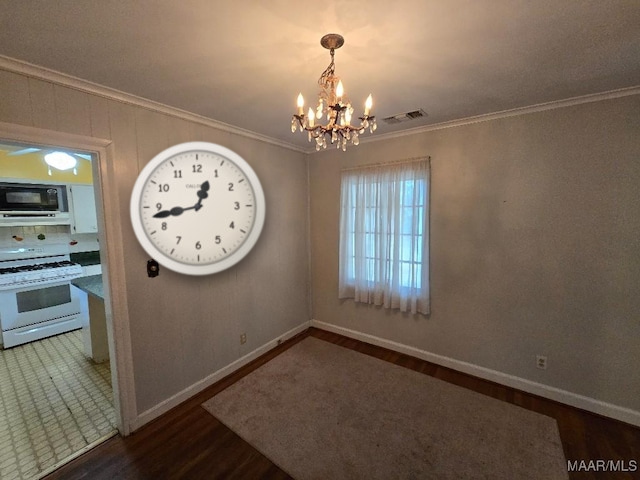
12:43
